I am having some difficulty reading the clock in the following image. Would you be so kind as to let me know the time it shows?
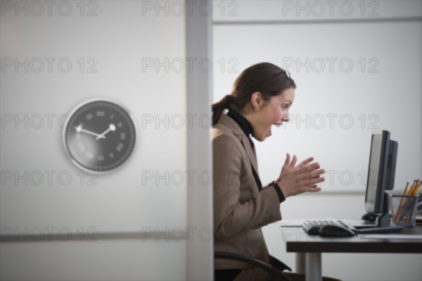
1:48
